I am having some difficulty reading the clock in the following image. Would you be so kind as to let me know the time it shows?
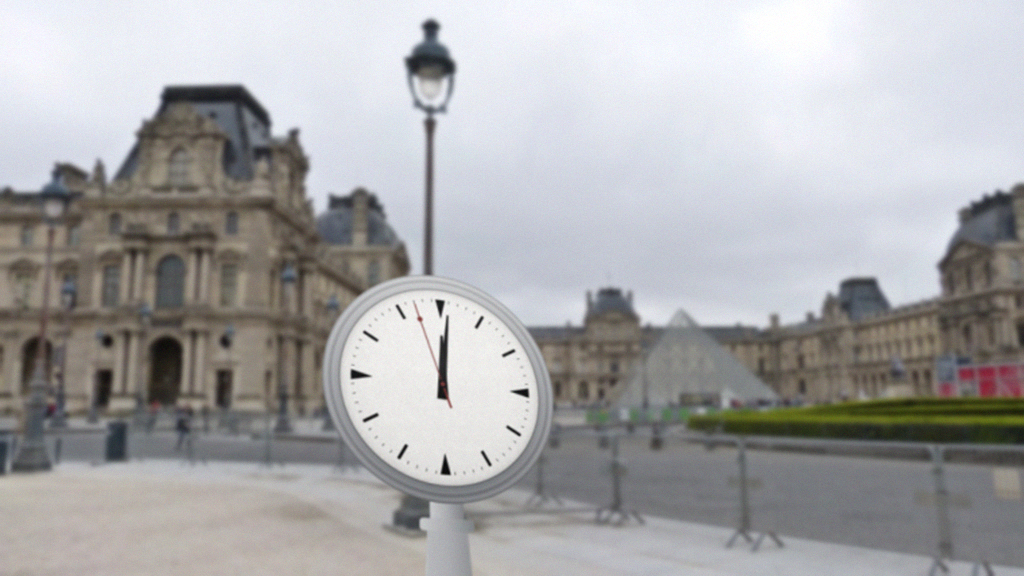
12:00:57
